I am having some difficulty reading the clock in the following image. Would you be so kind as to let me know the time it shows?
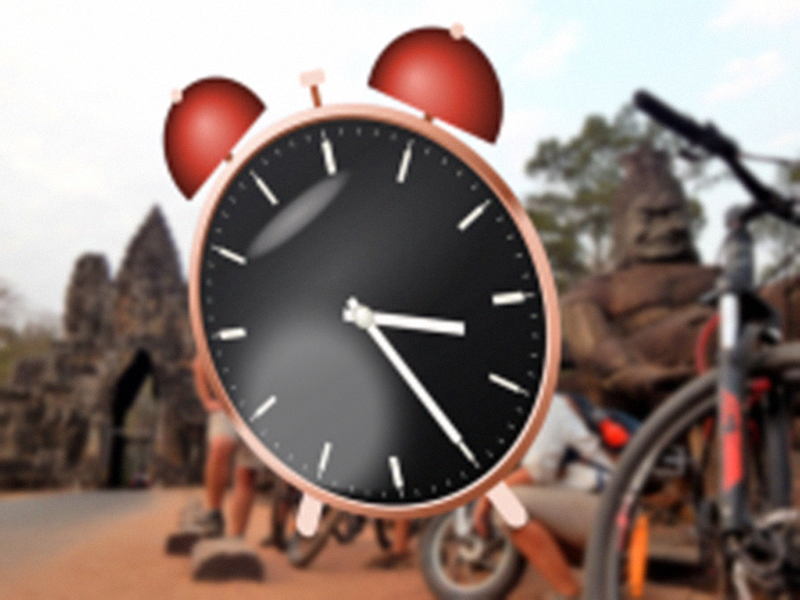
3:25
